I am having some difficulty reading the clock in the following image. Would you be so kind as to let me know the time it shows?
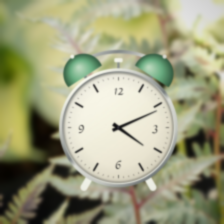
4:11
